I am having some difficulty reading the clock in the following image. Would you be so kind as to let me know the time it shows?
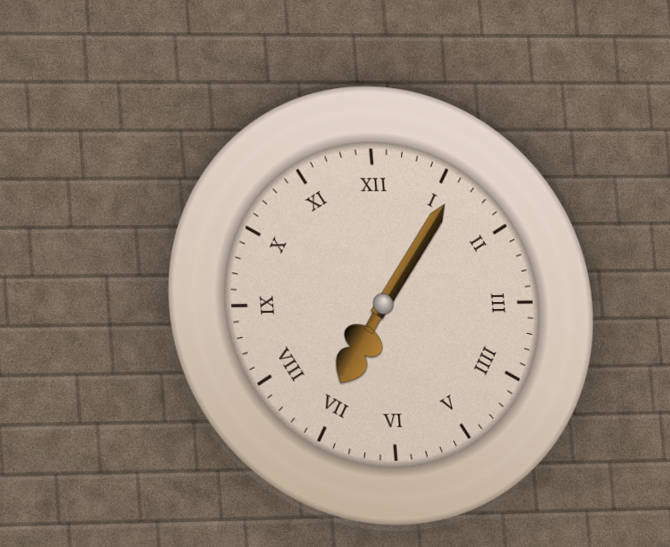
7:06
